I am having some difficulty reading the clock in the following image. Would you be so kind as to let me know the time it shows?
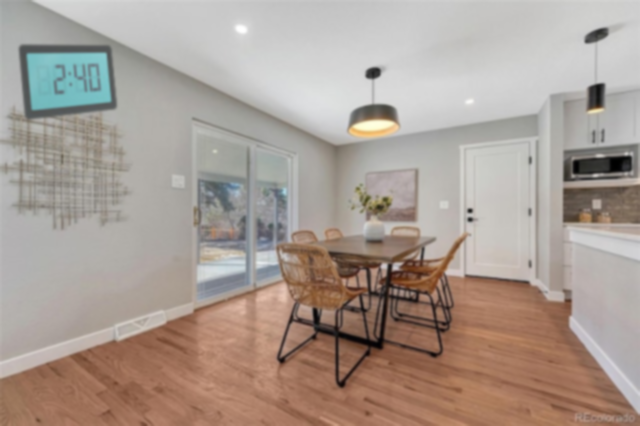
2:40
